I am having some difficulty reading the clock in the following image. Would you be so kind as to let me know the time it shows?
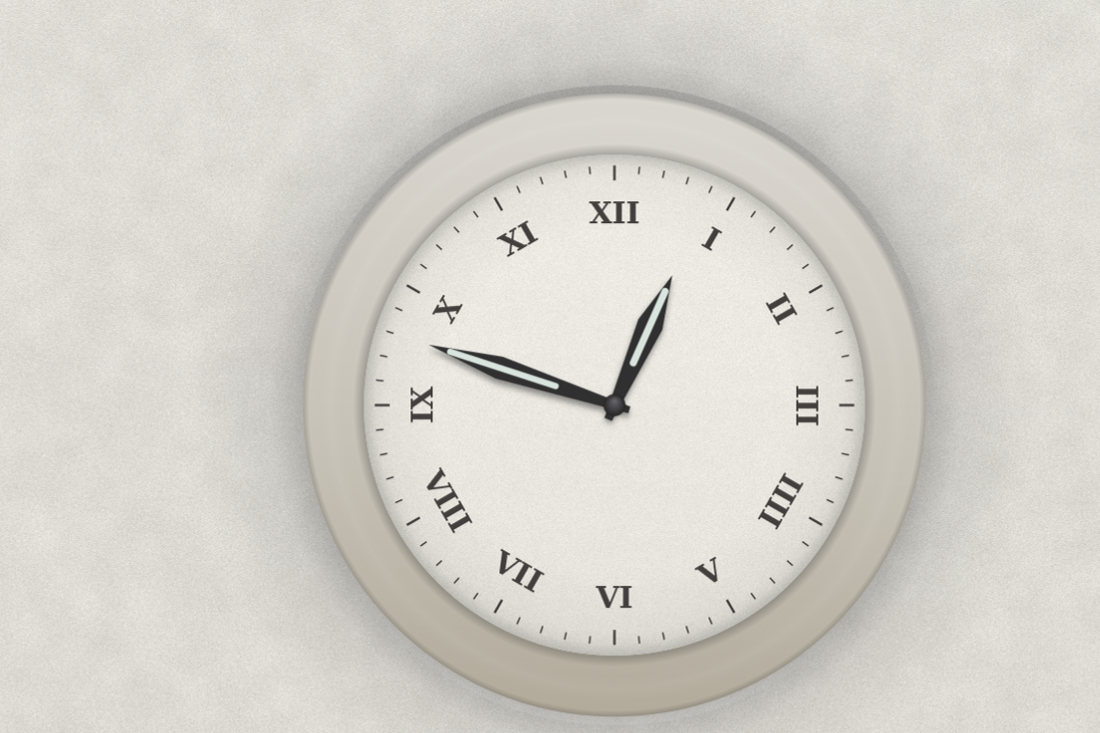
12:48
